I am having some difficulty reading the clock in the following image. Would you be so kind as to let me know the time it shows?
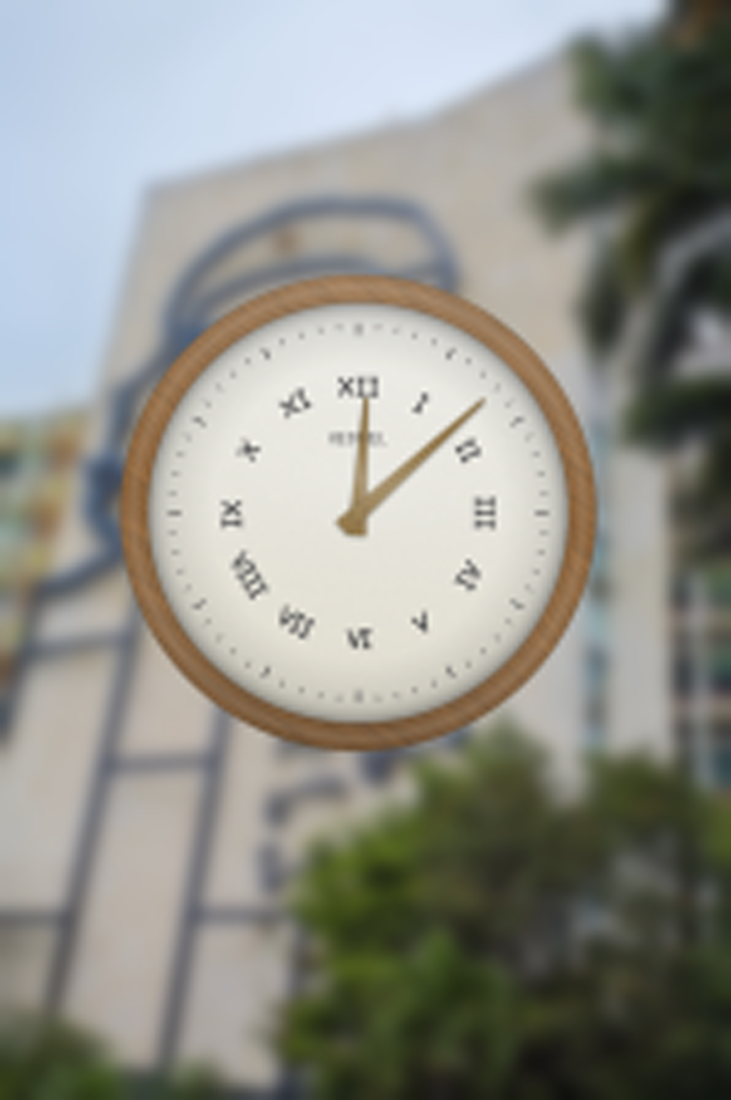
12:08
